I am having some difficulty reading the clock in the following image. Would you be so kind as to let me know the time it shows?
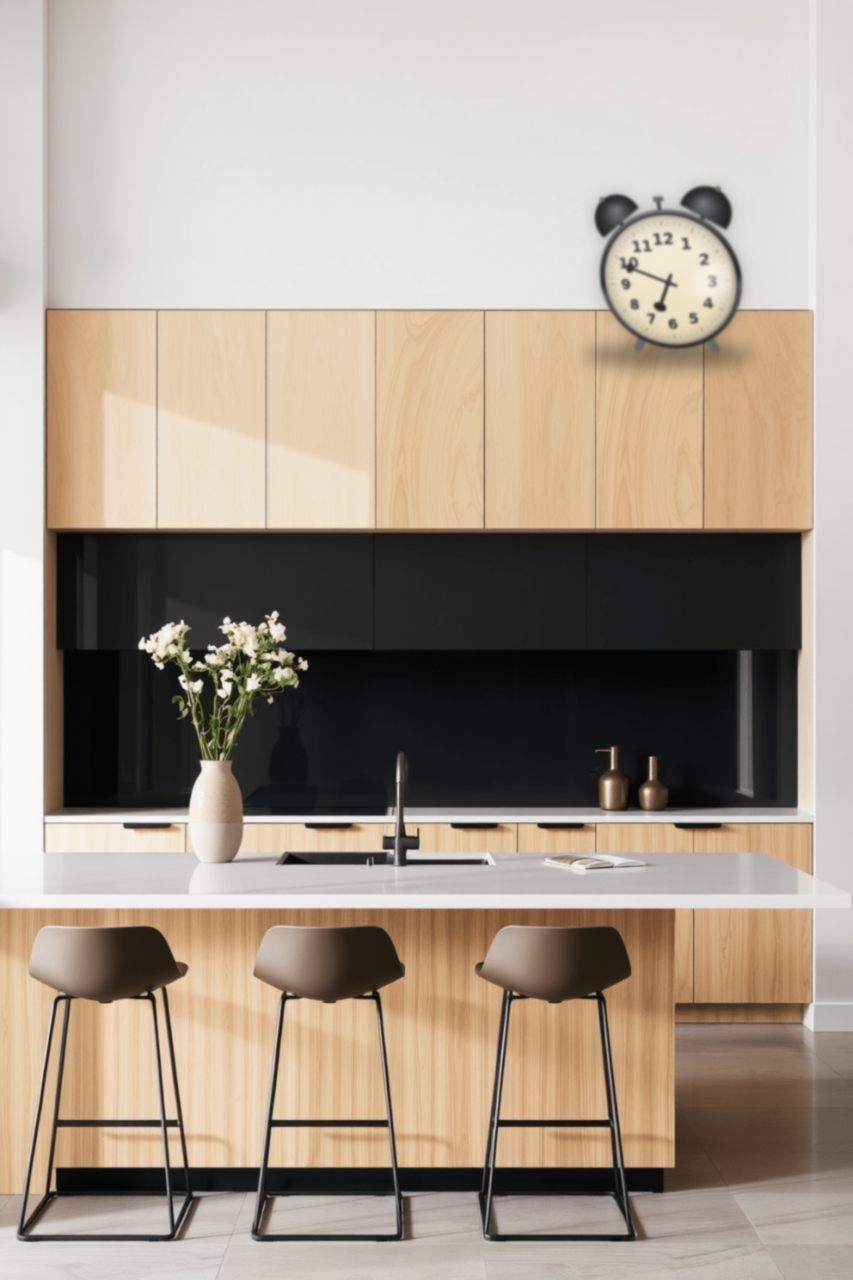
6:49
